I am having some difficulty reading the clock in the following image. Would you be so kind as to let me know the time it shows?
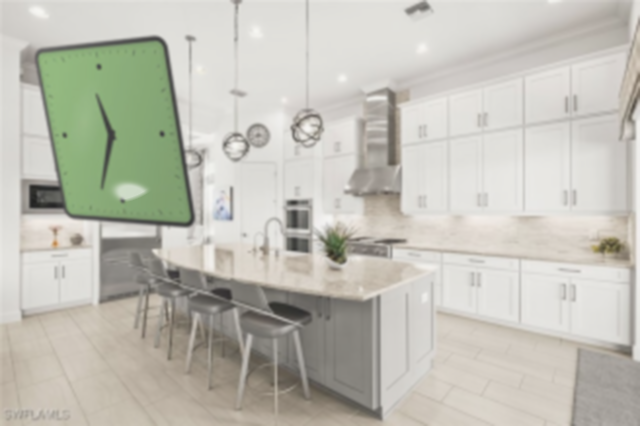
11:34
